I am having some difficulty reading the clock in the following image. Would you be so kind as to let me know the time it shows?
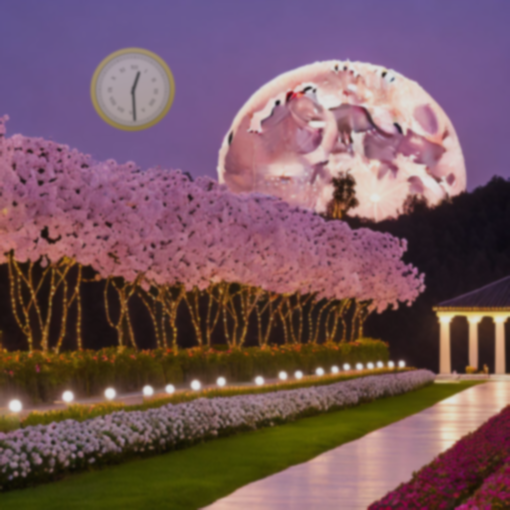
12:29
